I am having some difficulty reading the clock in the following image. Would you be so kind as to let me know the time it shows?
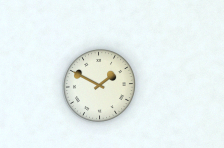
1:50
